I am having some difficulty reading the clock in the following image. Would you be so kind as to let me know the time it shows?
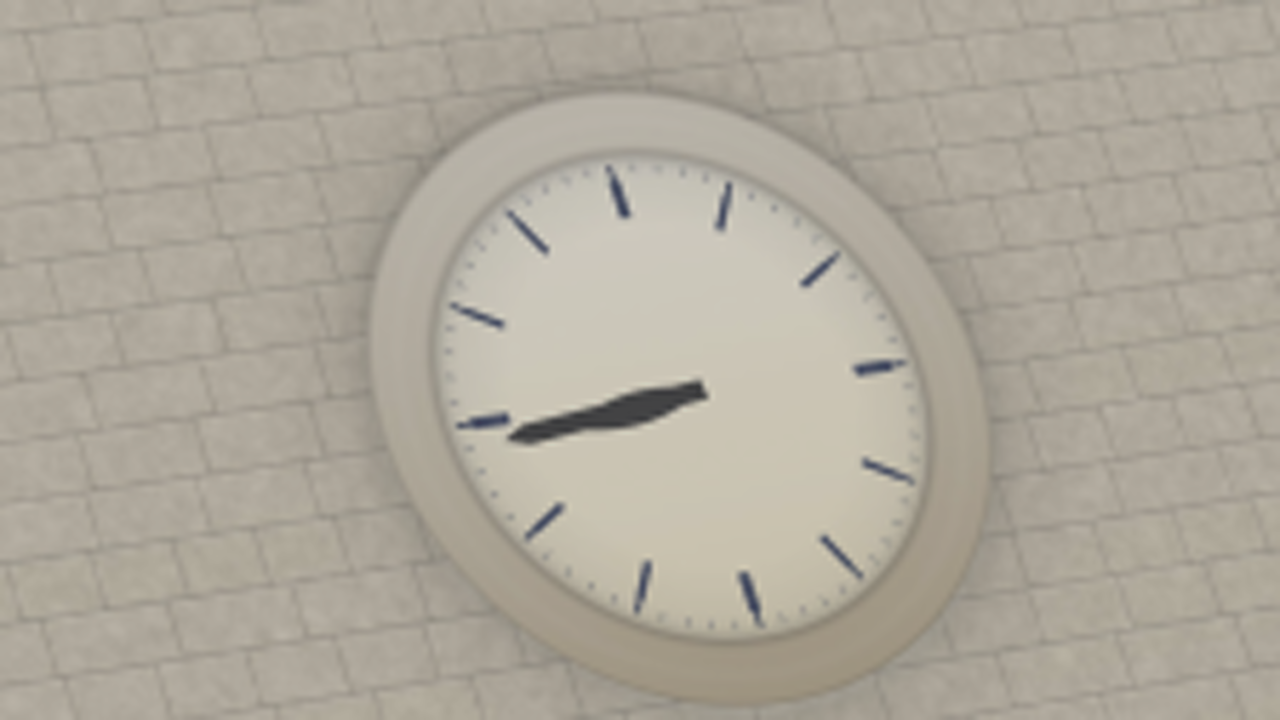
8:44
